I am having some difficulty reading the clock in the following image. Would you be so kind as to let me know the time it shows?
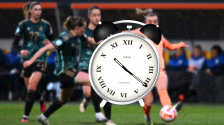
10:21
